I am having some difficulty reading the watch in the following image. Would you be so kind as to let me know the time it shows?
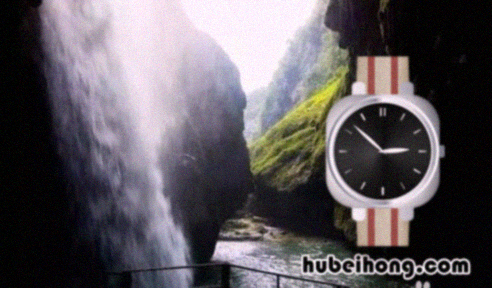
2:52
